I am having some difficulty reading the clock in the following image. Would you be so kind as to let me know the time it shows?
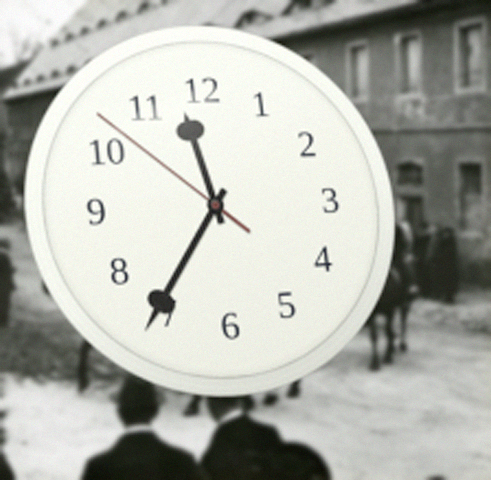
11:35:52
